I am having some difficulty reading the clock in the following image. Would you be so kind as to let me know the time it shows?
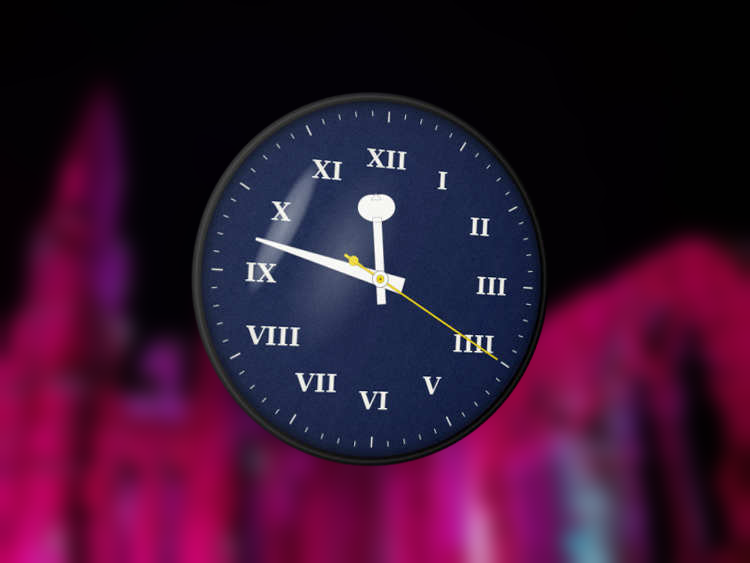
11:47:20
